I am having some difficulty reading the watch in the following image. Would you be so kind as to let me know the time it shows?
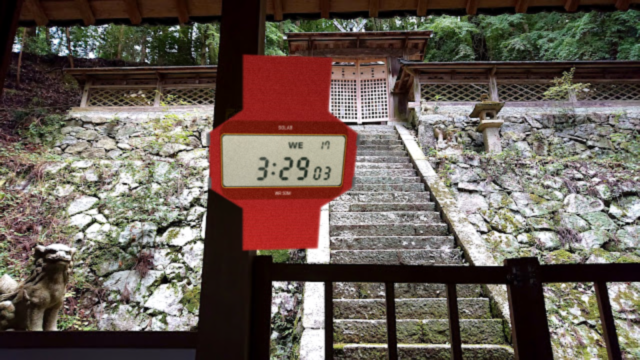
3:29:03
